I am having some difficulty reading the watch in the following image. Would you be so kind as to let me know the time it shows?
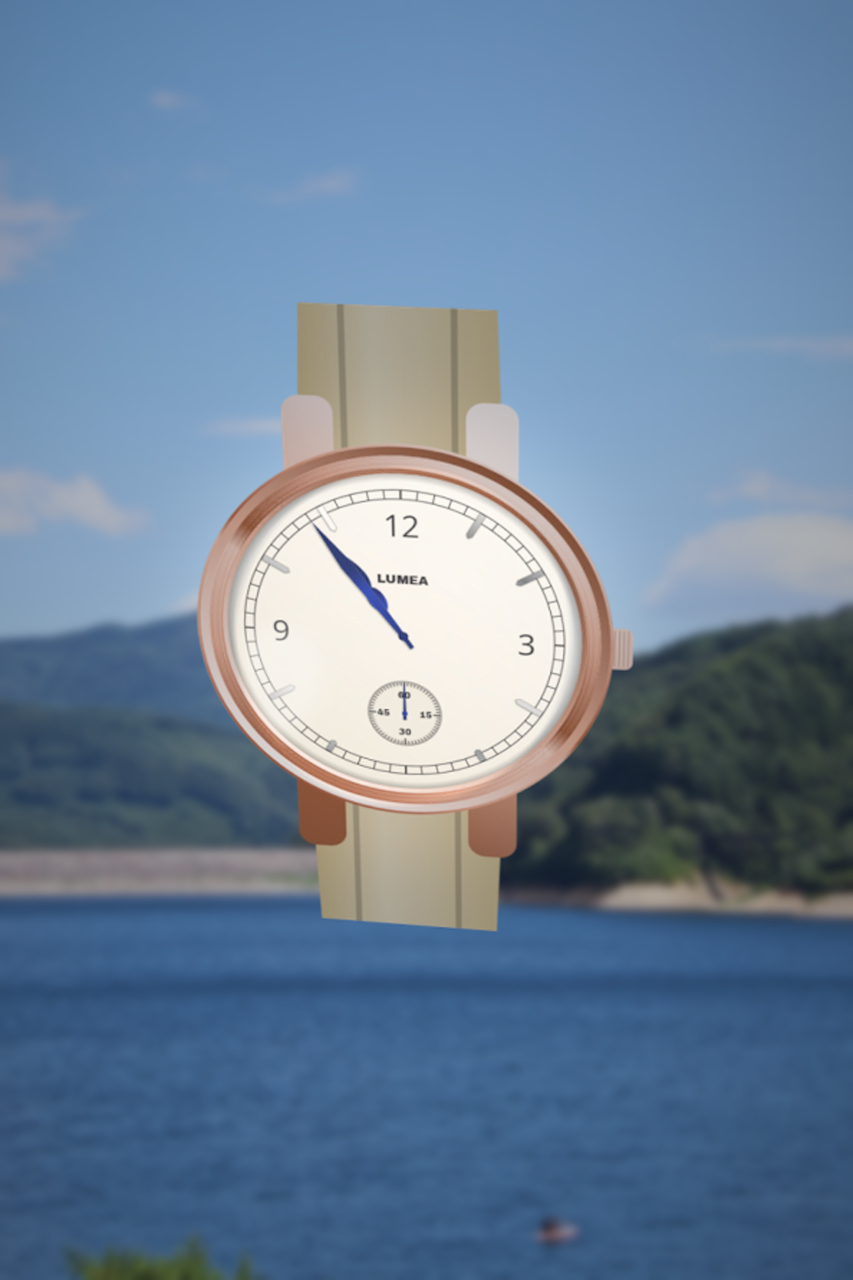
10:54
